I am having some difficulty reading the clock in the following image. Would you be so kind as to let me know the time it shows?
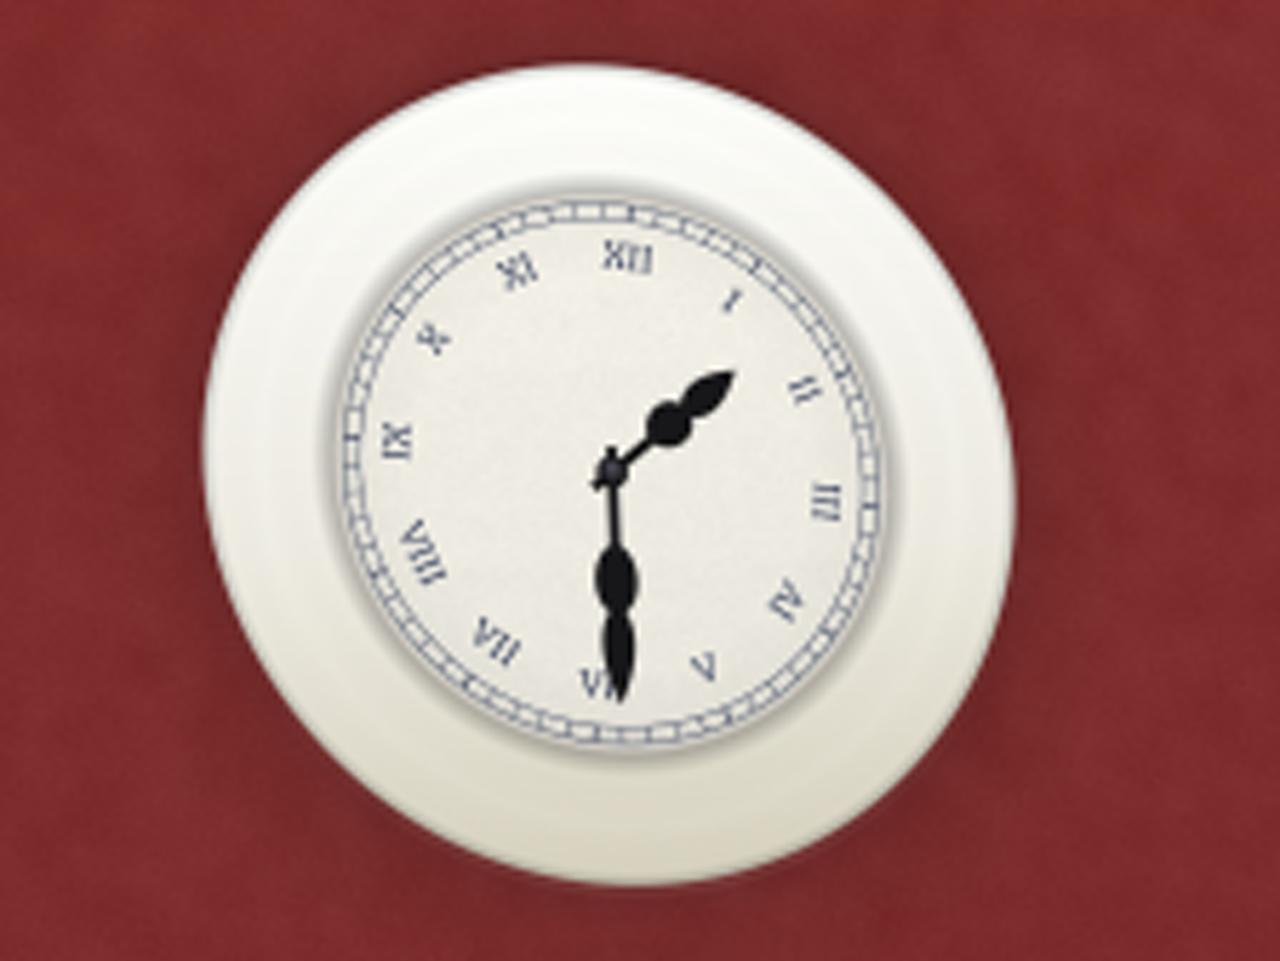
1:29
